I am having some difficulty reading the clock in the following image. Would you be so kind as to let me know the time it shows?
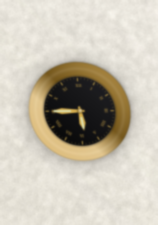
5:45
